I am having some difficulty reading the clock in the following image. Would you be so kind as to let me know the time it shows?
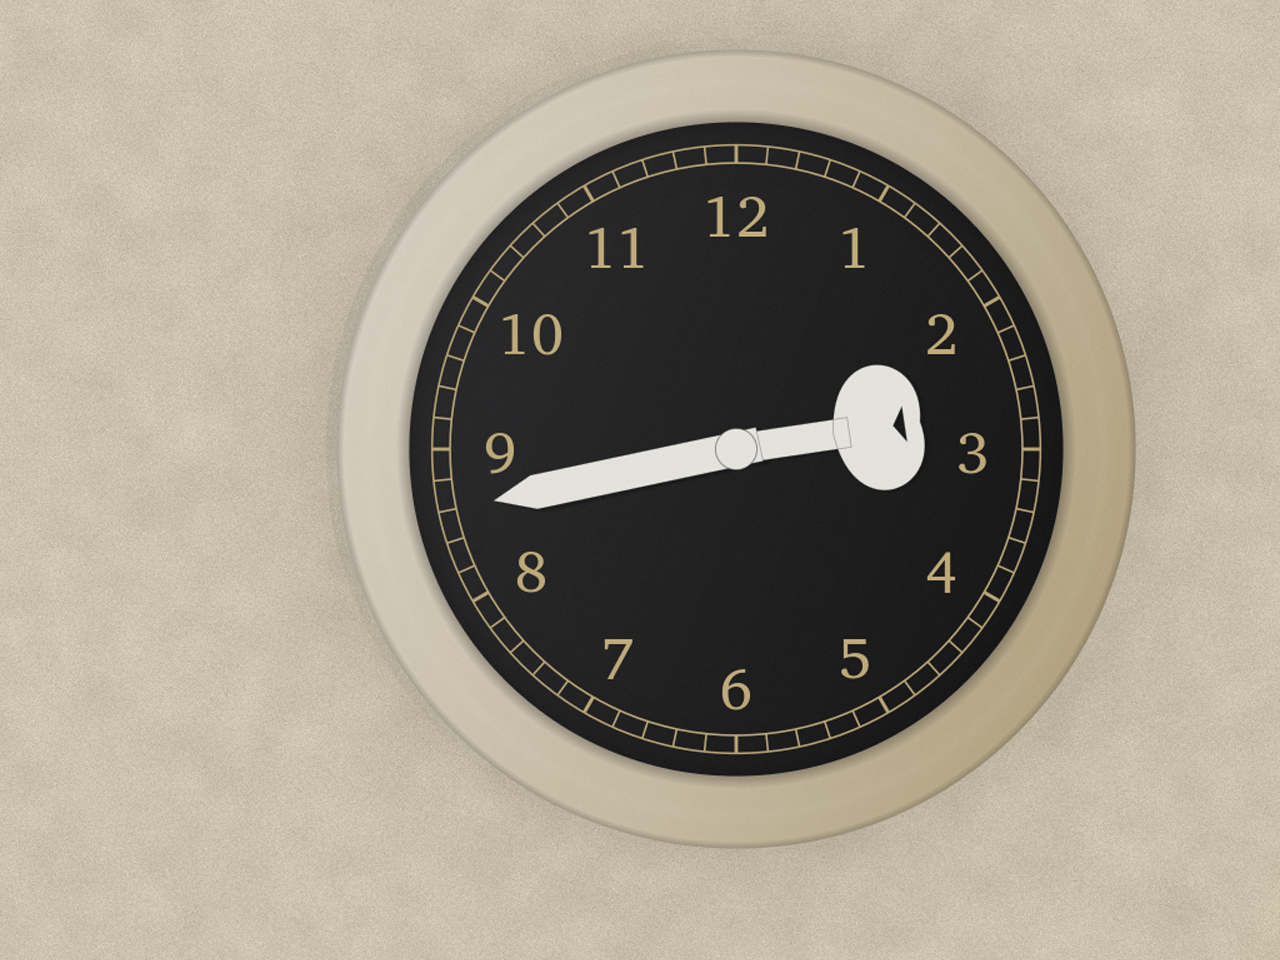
2:43
